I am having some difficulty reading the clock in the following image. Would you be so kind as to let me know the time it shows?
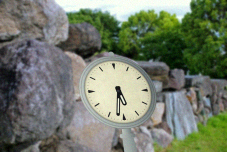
5:32
